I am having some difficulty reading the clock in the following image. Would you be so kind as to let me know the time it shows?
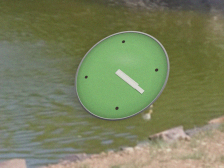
4:22
